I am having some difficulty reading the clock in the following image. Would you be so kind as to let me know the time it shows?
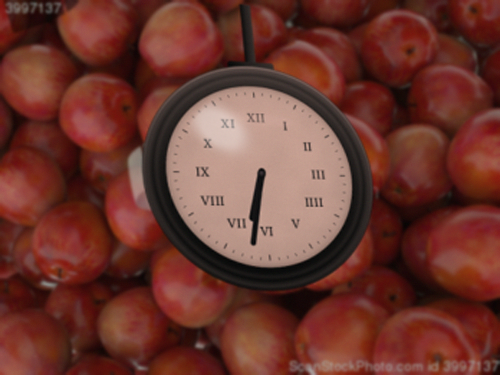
6:32
